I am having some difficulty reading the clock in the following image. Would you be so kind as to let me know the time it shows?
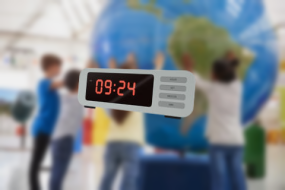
9:24
